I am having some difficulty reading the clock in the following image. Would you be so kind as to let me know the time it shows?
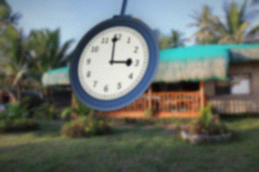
2:59
